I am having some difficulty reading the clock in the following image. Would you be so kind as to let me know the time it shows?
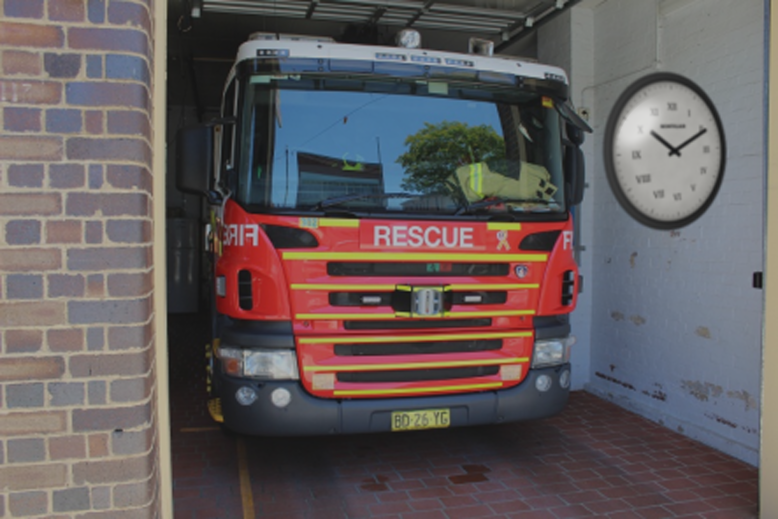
10:11
